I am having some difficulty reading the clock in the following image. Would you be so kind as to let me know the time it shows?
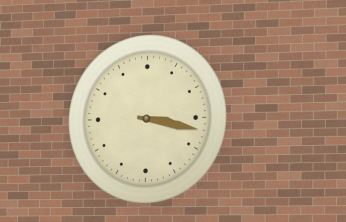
3:17
